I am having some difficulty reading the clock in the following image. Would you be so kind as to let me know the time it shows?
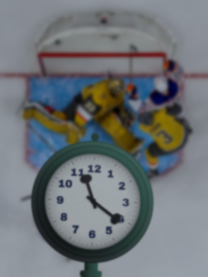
11:21
